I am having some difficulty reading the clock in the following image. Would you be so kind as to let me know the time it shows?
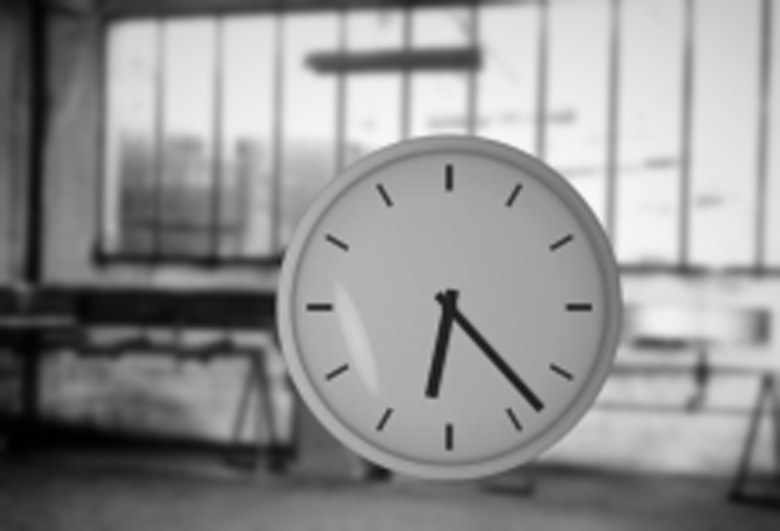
6:23
